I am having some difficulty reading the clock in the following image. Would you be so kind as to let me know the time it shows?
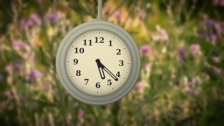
5:22
